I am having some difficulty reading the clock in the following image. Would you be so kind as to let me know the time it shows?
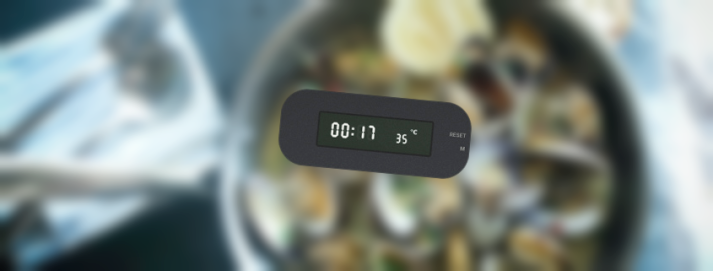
0:17
